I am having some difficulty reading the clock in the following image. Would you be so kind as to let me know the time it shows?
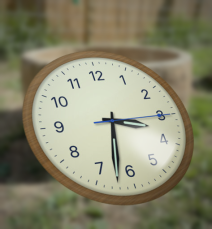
3:32:15
